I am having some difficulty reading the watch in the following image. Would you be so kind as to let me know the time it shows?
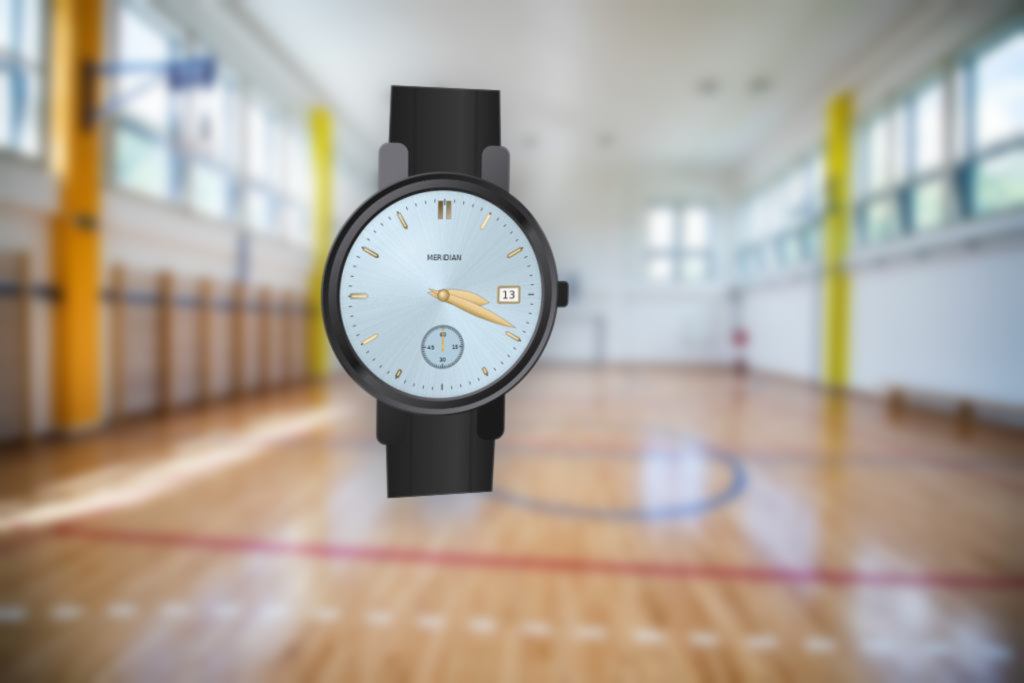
3:19
